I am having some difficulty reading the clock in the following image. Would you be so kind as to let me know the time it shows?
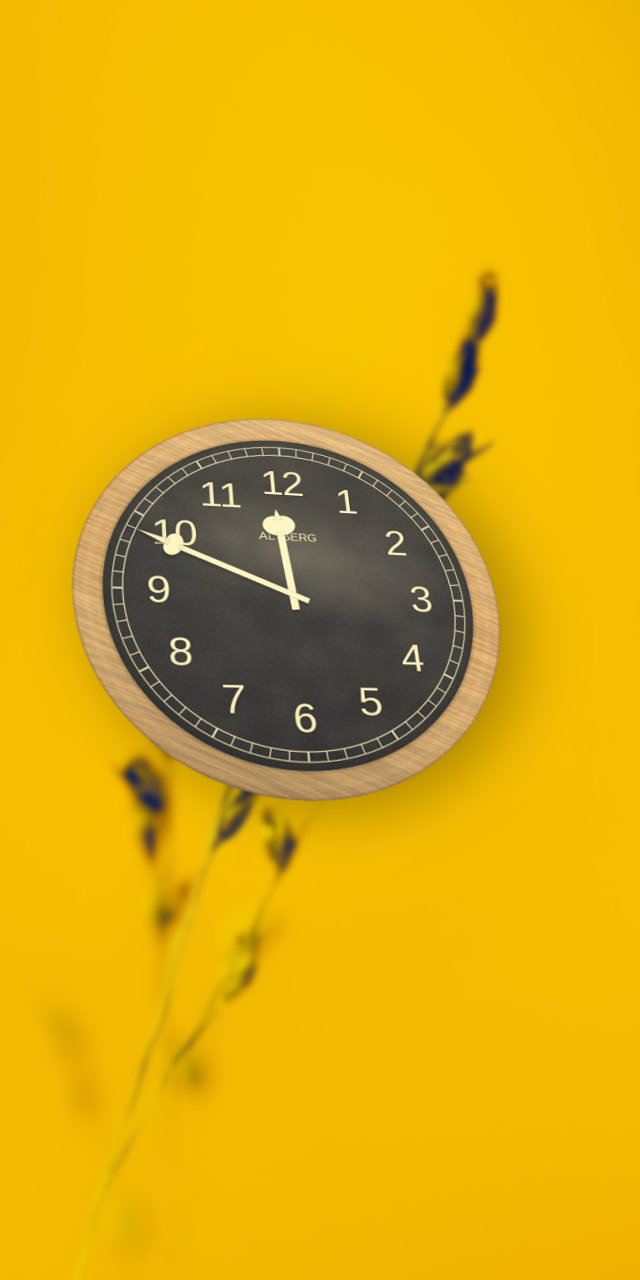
11:49
